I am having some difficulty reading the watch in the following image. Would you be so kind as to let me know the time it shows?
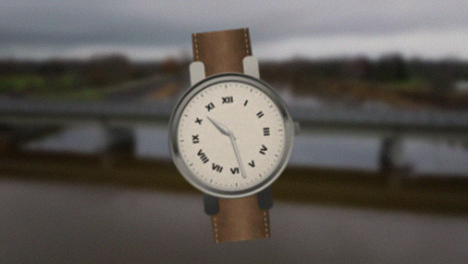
10:28
